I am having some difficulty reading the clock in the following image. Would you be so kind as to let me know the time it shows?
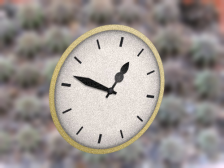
12:47
